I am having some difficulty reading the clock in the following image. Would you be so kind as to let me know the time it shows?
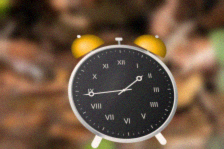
1:44
